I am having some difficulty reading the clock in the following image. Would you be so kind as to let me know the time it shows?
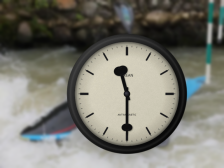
11:30
